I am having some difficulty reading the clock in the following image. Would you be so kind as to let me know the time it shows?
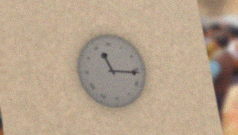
11:16
